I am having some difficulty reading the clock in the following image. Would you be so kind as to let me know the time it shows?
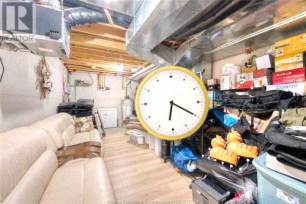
6:20
